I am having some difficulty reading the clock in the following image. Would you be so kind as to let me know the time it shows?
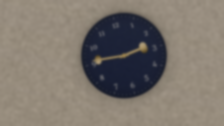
2:46
